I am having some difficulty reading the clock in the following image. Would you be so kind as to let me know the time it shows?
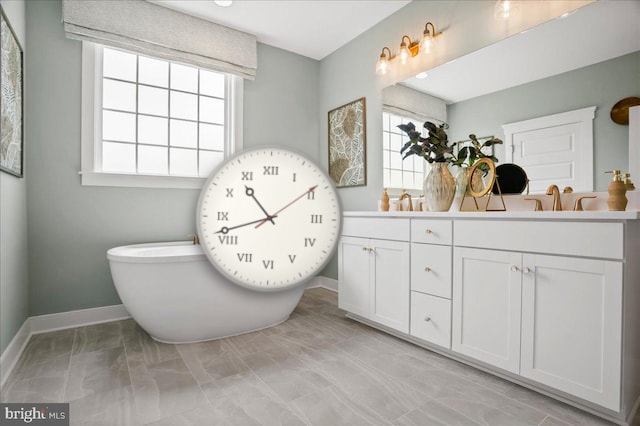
10:42:09
